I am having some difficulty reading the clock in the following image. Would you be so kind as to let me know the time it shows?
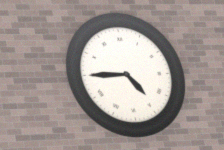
4:45
